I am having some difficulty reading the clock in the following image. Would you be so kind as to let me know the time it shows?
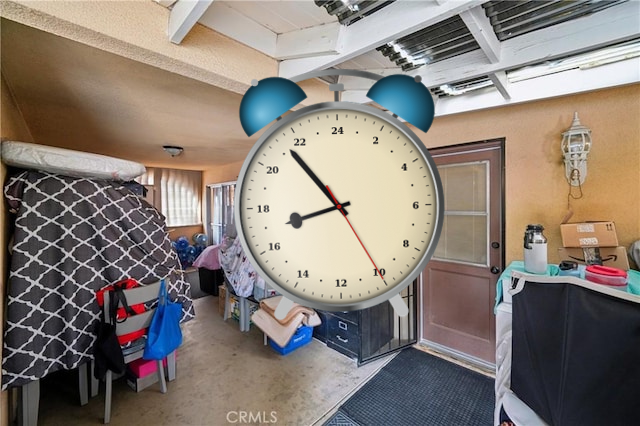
16:53:25
